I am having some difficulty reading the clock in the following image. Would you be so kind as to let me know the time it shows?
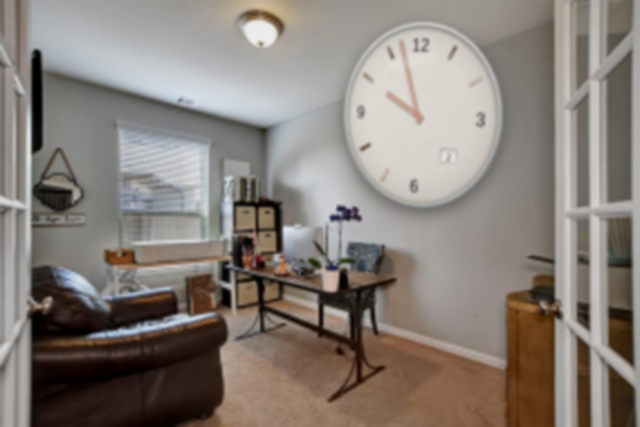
9:57
